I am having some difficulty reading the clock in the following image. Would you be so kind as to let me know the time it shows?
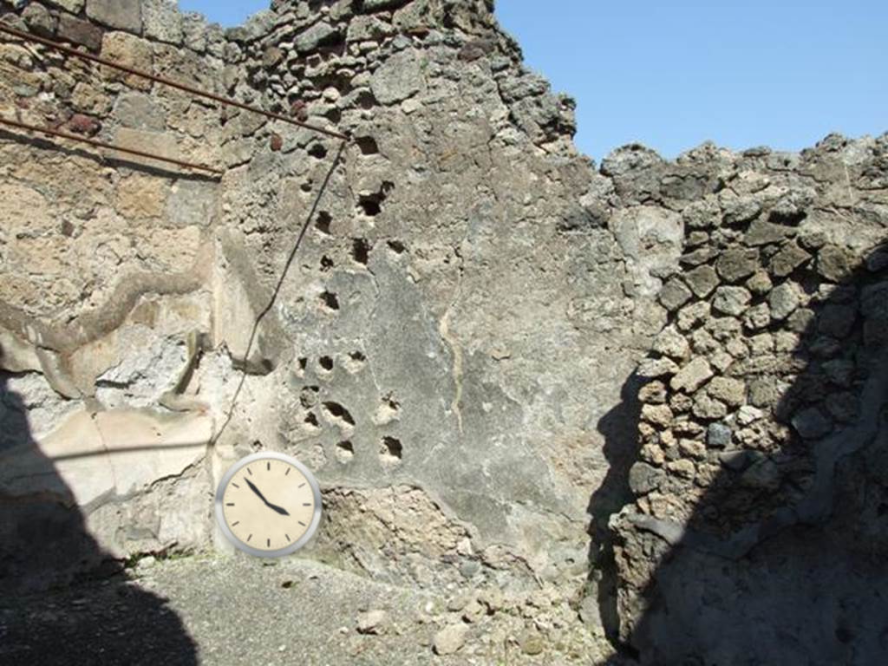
3:53
